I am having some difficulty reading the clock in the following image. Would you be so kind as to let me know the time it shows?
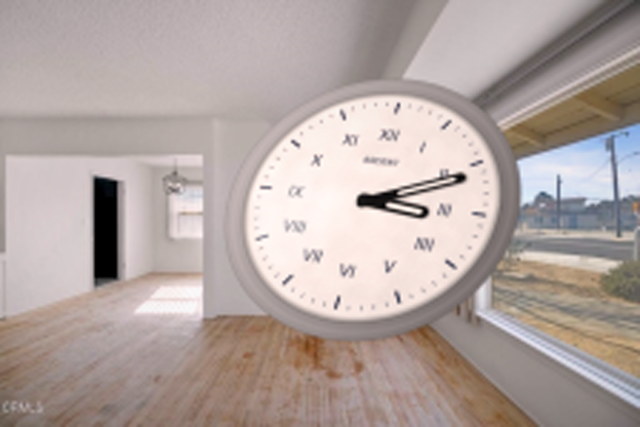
3:11
